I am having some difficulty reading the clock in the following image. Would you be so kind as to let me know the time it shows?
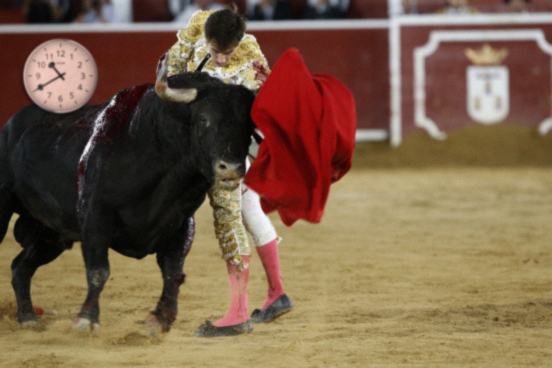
10:40
